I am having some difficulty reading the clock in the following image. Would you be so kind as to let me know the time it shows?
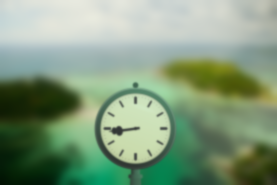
8:44
